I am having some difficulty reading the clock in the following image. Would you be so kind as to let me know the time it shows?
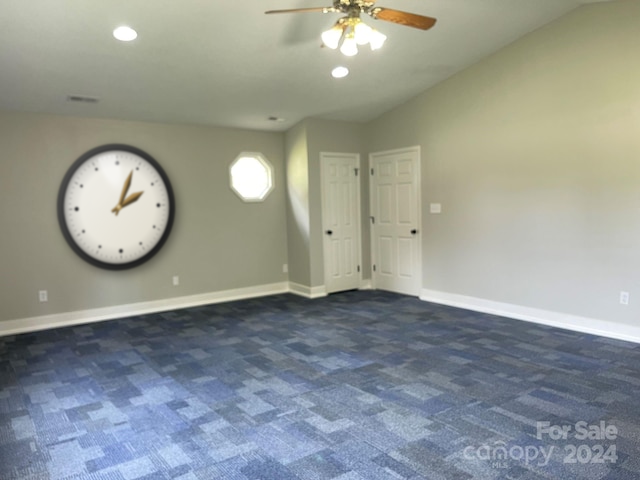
2:04
